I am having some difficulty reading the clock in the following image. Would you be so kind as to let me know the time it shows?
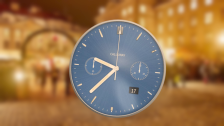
9:37
